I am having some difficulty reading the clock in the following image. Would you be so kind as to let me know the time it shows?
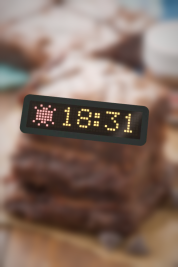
18:31
